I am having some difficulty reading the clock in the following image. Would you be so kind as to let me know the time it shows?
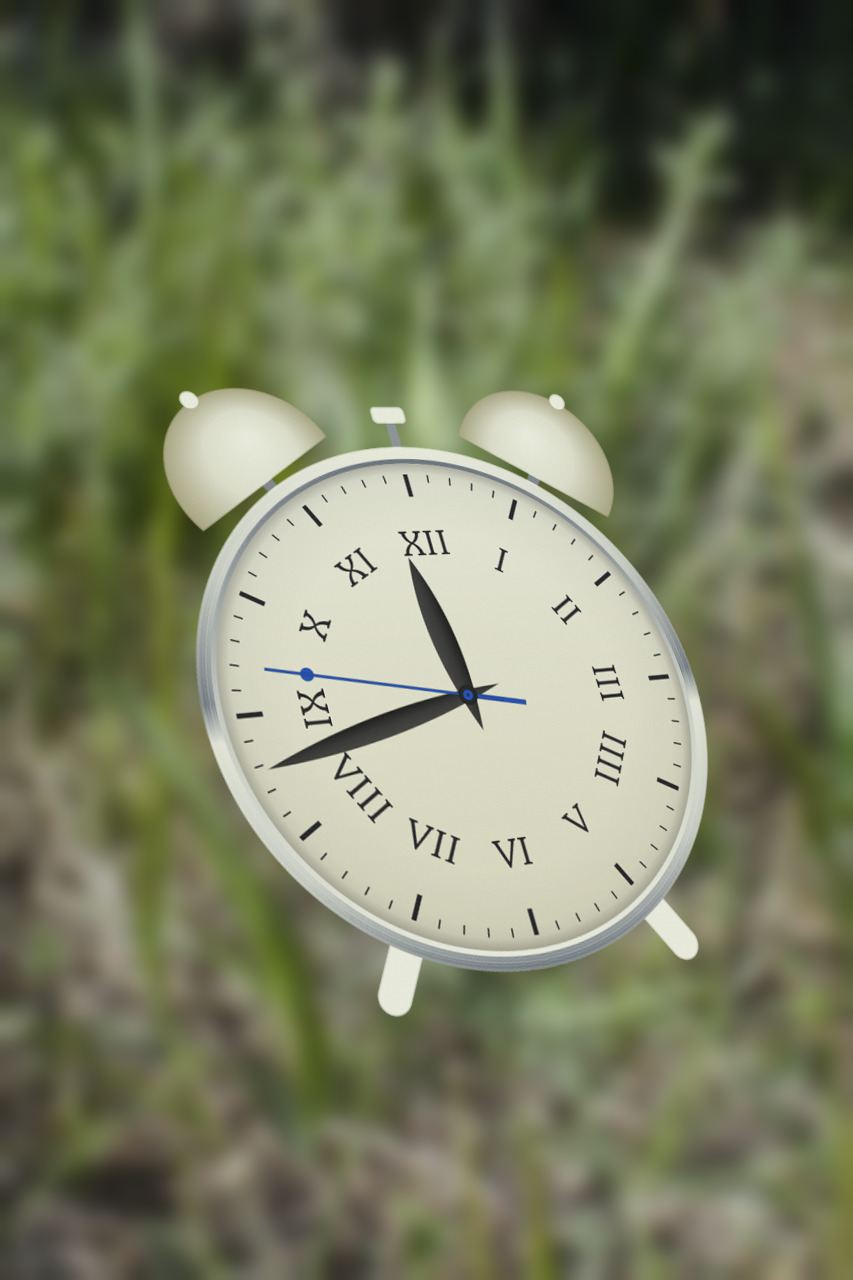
11:42:47
